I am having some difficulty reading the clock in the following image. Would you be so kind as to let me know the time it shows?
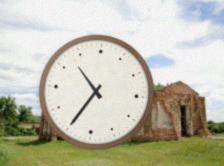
10:35
